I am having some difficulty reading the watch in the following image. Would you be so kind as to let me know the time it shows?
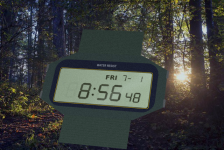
8:56:48
